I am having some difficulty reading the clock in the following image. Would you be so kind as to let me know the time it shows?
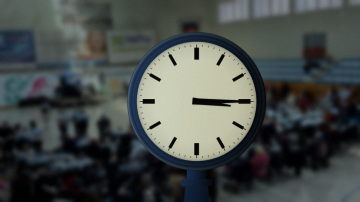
3:15
